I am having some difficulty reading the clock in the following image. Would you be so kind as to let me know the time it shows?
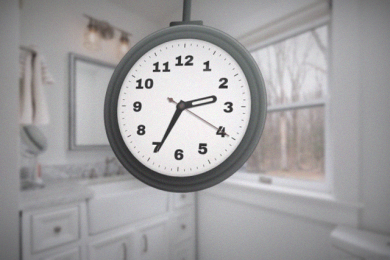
2:34:20
